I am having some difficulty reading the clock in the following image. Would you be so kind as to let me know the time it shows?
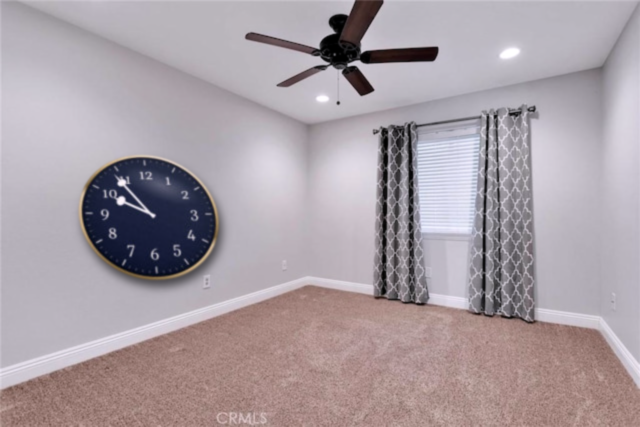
9:54
